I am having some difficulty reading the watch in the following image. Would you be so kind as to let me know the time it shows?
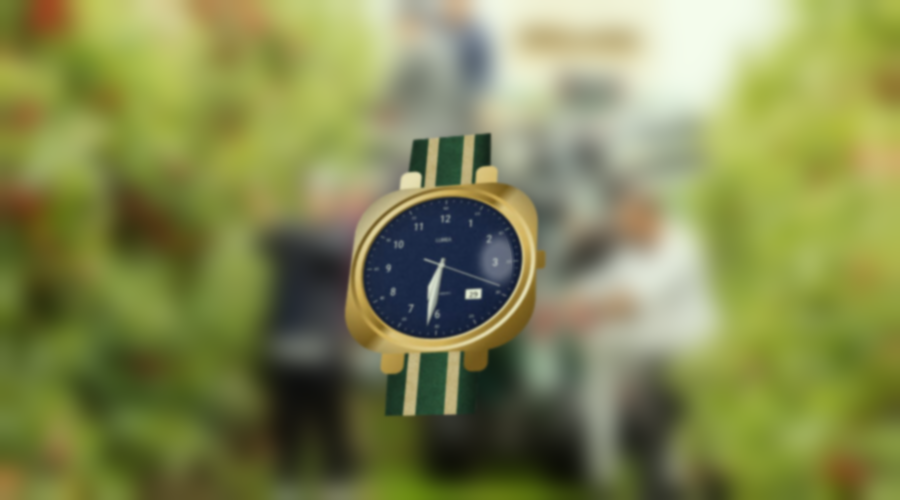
6:31:19
